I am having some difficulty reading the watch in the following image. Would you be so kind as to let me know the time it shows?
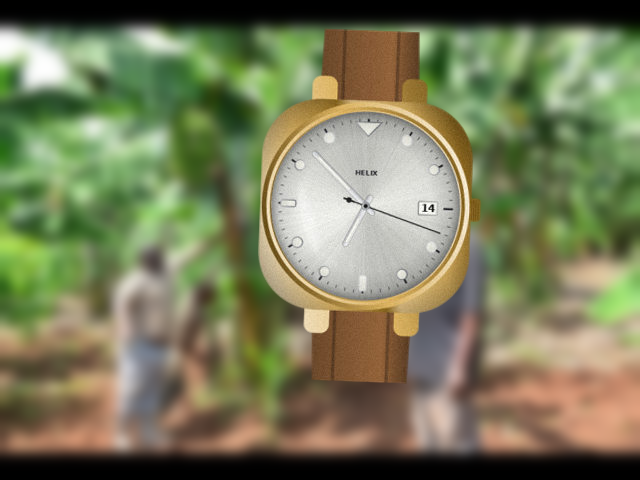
6:52:18
